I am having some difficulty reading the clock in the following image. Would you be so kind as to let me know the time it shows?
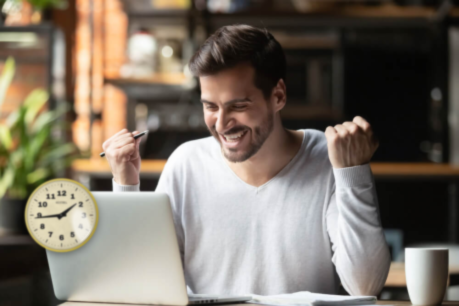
1:44
